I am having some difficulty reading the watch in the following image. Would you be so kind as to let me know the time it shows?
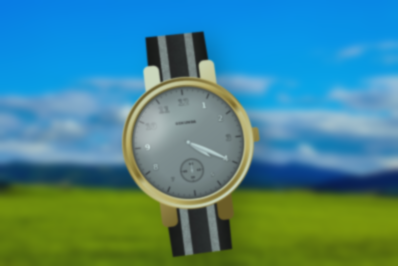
4:20
